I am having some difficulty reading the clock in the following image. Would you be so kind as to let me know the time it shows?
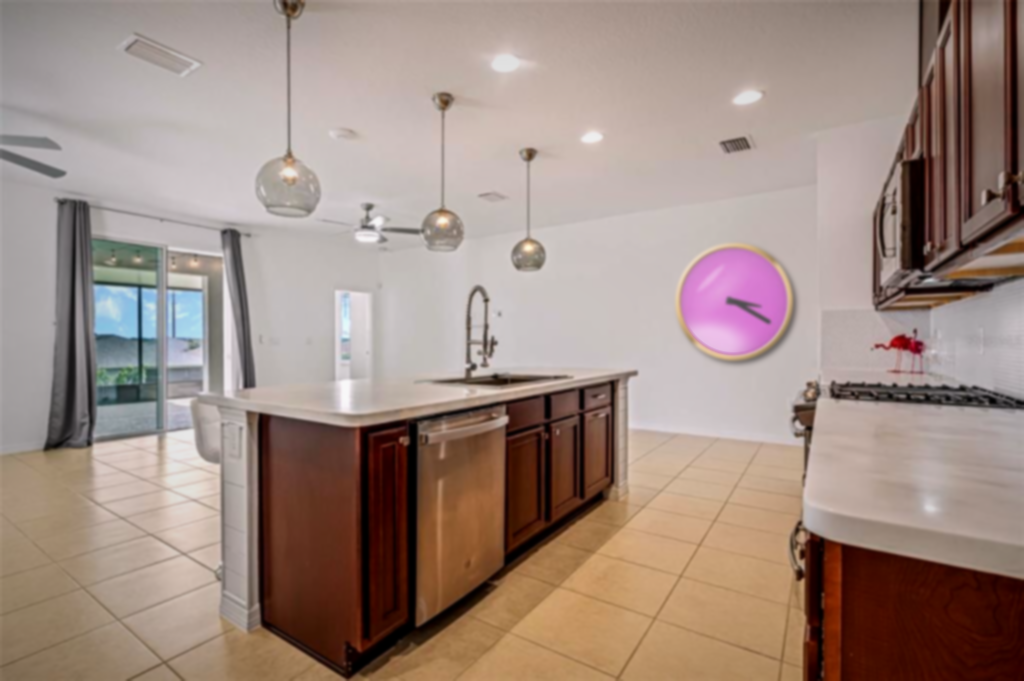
3:20
